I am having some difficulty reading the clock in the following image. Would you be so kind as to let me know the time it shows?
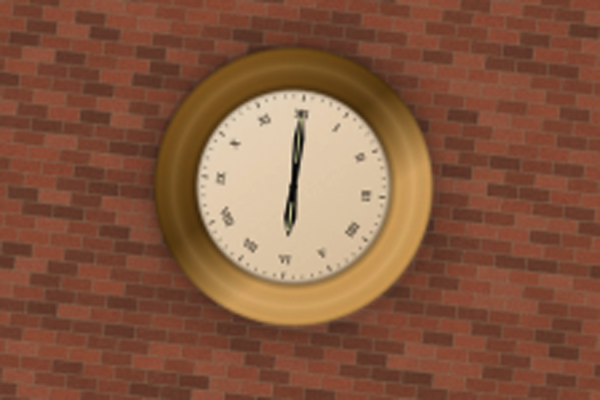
6:00
